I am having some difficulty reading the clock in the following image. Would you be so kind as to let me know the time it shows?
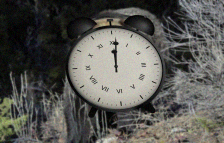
12:01
